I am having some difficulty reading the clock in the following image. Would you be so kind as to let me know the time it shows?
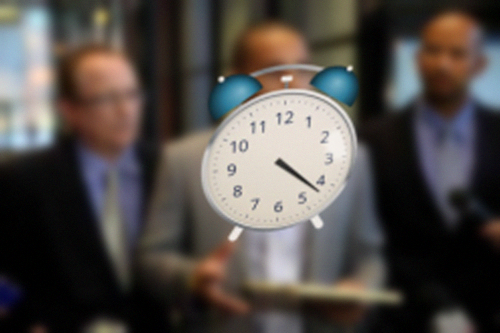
4:22
